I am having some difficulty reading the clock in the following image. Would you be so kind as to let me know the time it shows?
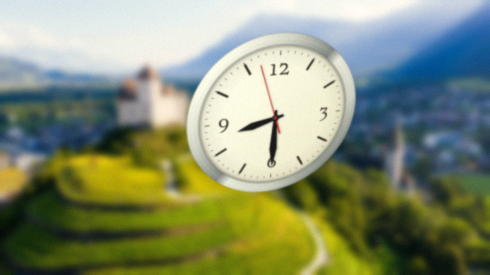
8:29:57
